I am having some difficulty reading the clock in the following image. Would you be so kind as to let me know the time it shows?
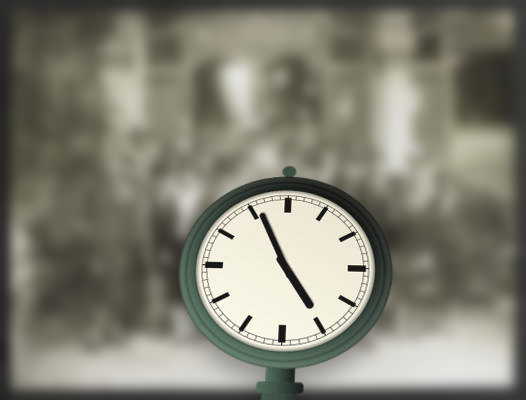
4:56
